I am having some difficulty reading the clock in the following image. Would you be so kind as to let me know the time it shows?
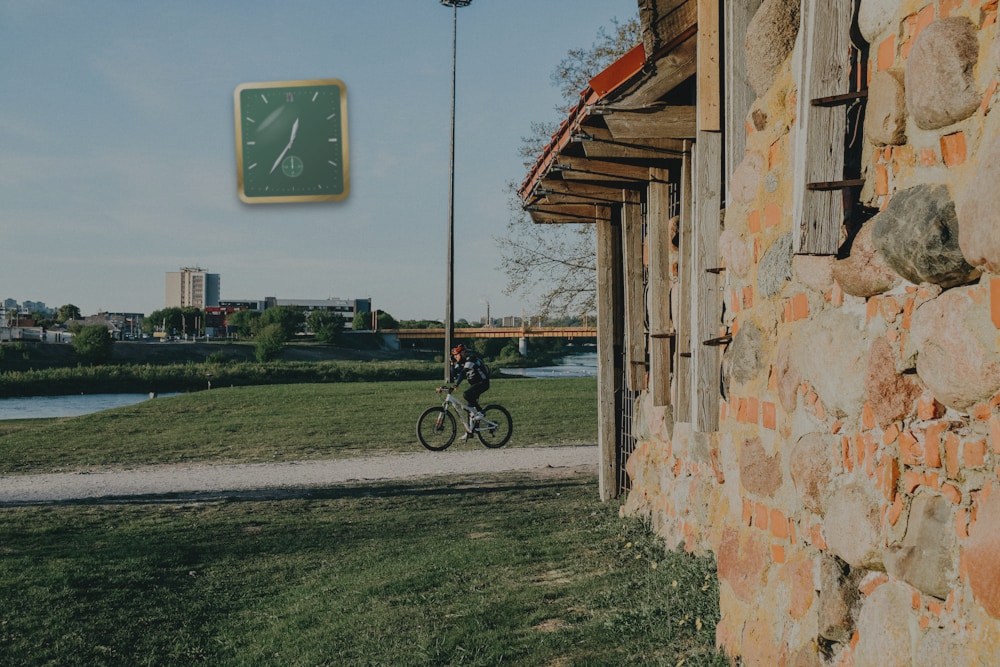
12:36
